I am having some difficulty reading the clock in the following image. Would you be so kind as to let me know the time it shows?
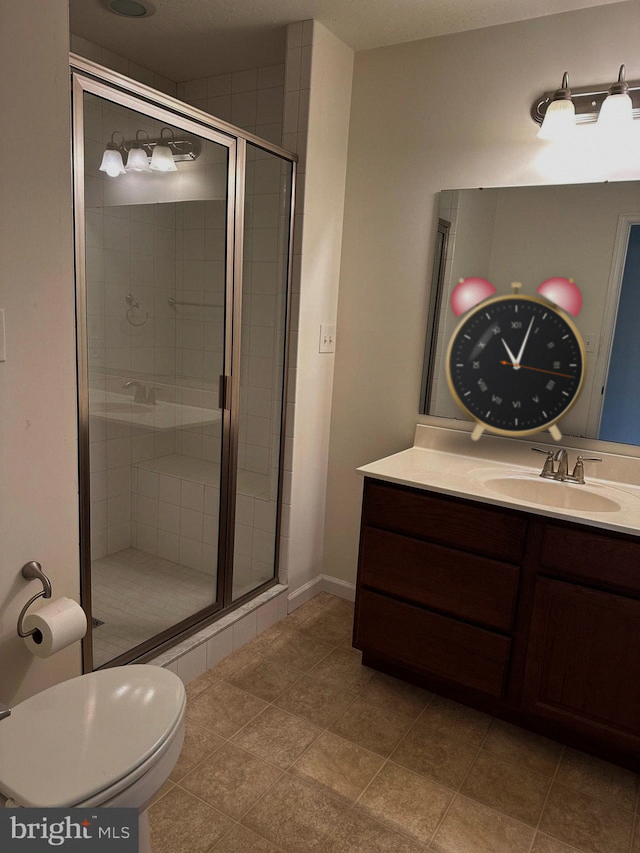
11:03:17
